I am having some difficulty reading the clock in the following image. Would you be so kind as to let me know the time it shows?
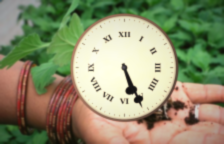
5:26
